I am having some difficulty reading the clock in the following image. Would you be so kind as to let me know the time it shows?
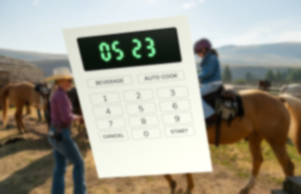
5:23
